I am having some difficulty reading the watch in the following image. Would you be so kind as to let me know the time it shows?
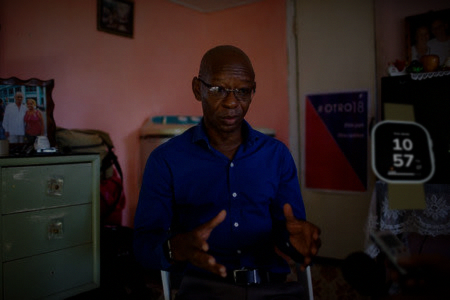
10:57
